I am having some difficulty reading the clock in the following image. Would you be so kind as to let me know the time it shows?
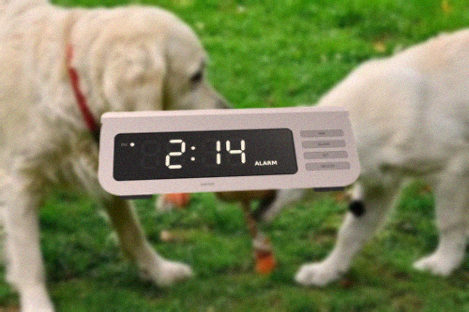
2:14
